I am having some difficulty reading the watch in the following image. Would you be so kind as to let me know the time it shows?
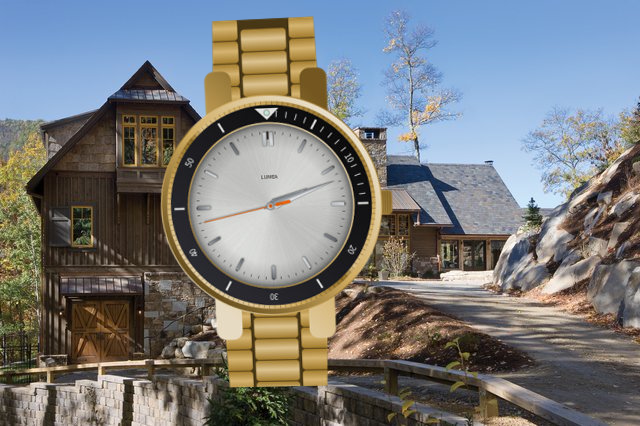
2:11:43
